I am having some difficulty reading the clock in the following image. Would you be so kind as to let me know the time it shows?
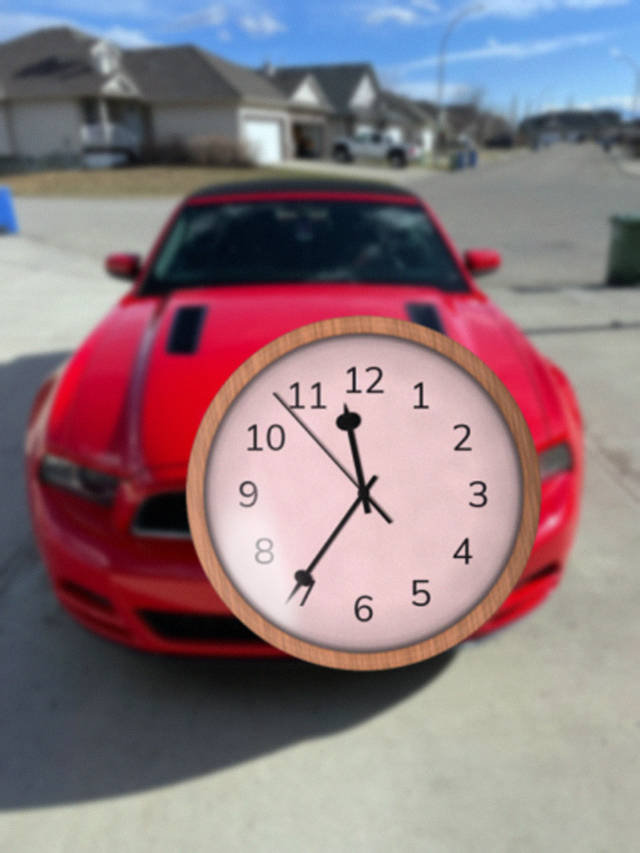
11:35:53
